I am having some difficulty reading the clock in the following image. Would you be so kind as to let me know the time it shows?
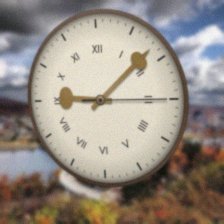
9:08:15
